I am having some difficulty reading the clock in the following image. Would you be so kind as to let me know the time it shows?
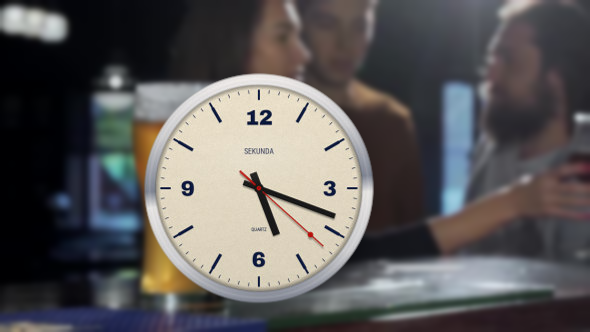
5:18:22
